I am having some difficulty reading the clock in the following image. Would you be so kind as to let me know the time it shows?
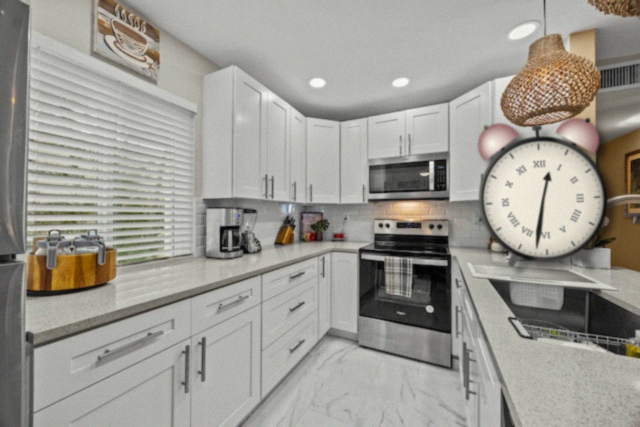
12:32
